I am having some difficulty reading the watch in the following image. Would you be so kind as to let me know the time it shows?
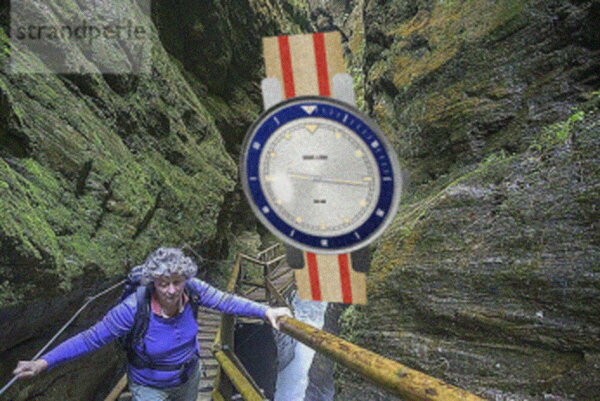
9:16
